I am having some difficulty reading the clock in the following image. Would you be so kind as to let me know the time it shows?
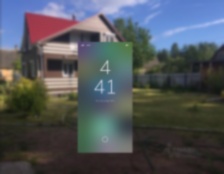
4:41
